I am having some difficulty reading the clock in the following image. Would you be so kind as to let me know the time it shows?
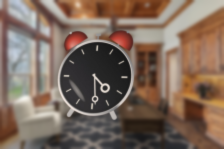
4:29
